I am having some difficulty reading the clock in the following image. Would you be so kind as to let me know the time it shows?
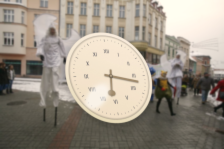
6:17
